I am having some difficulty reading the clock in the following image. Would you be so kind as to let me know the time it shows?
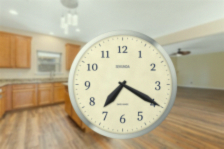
7:20
